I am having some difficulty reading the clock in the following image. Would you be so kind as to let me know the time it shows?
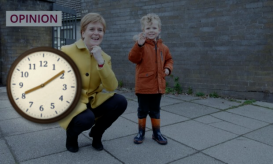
8:09
